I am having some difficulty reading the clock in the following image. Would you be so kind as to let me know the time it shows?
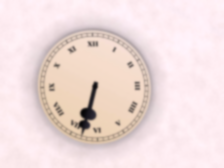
6:33
